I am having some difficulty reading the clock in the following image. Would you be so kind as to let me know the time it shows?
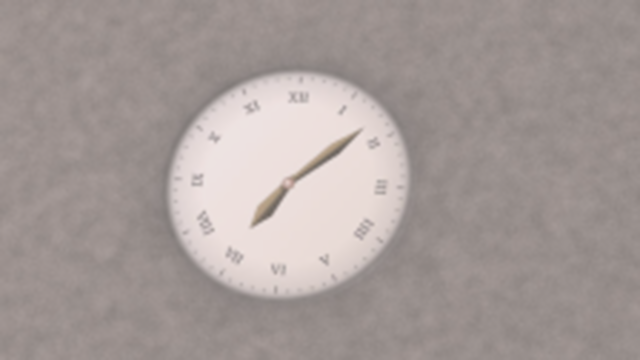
7:08
